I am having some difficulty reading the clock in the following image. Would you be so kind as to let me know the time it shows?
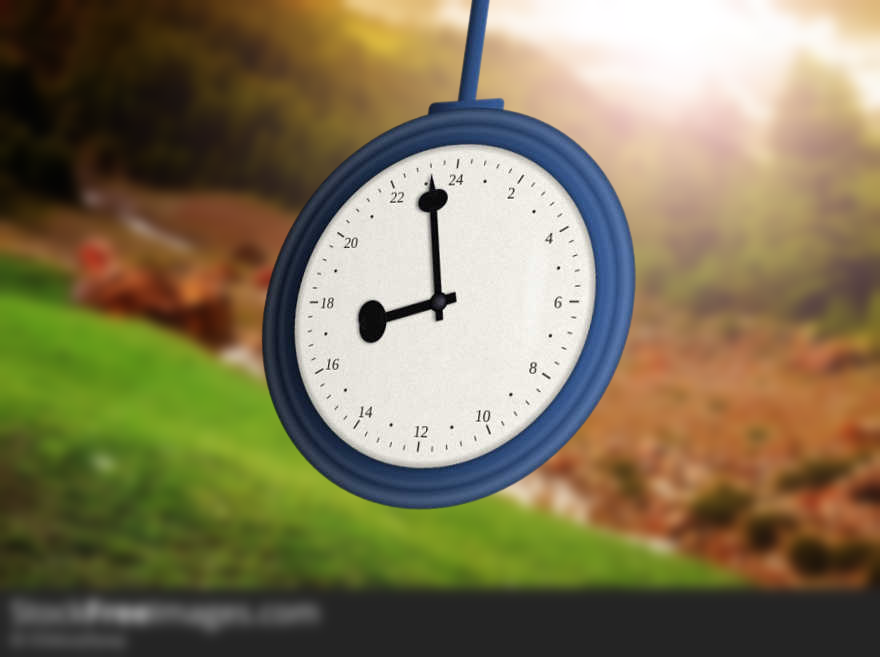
16:58
